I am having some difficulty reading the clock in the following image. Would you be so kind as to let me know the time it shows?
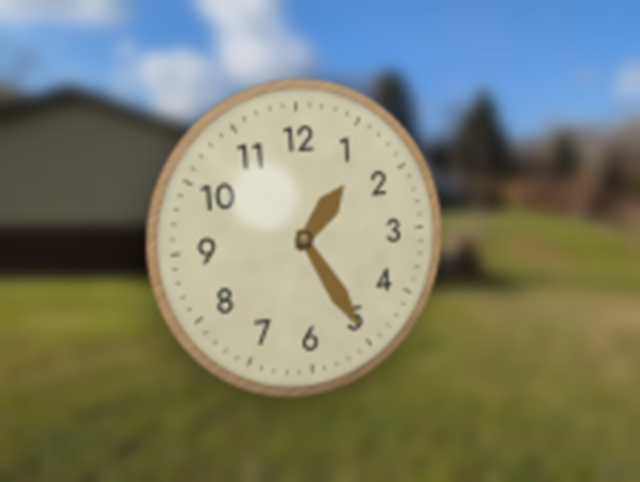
1:25
